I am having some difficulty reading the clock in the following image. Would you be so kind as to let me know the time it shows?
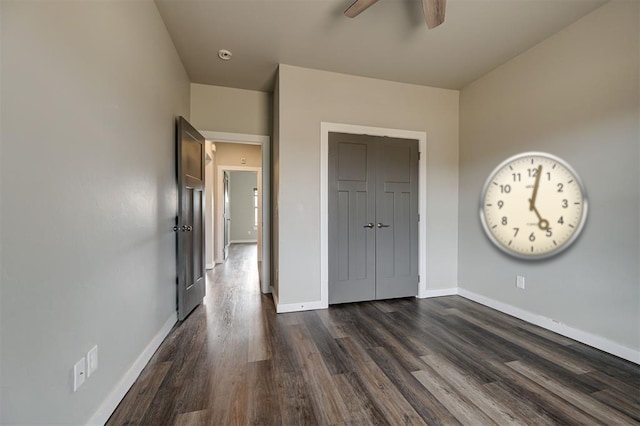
5:02
